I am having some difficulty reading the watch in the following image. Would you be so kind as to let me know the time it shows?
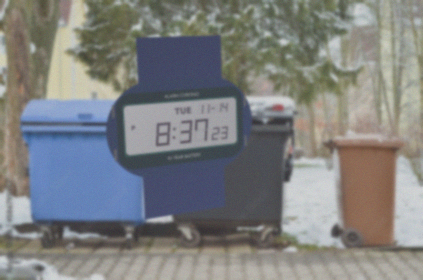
8:37:23
